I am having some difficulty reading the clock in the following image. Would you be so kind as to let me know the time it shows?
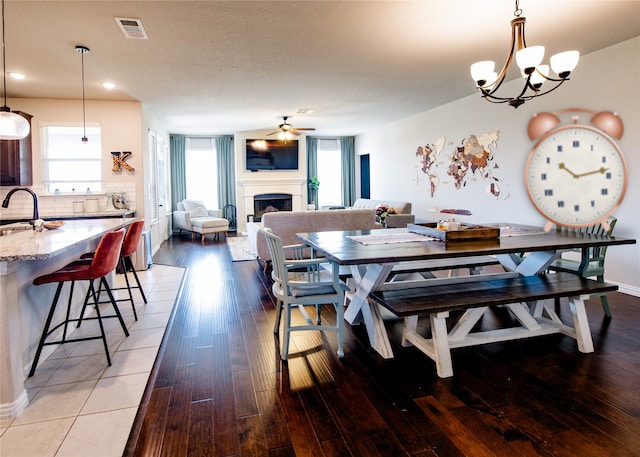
10:13
